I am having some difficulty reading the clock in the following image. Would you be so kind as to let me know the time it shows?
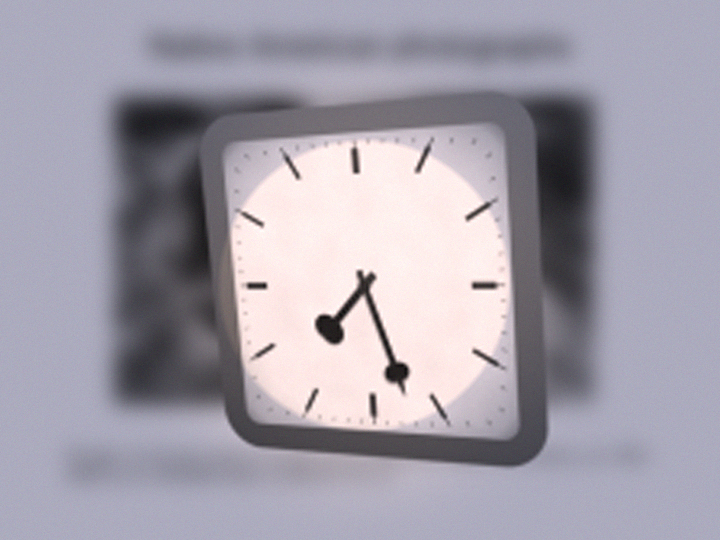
7:27
